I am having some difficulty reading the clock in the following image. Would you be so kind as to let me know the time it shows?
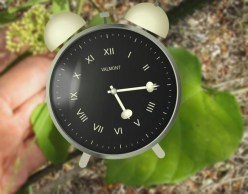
5:15
